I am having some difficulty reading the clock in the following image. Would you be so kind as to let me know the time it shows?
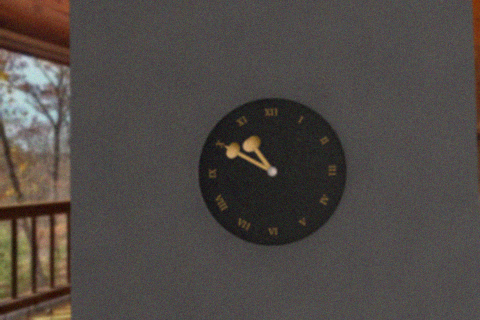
10:50
